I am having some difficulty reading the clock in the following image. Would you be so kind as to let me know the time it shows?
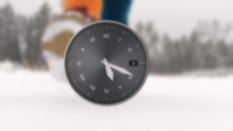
5:19
